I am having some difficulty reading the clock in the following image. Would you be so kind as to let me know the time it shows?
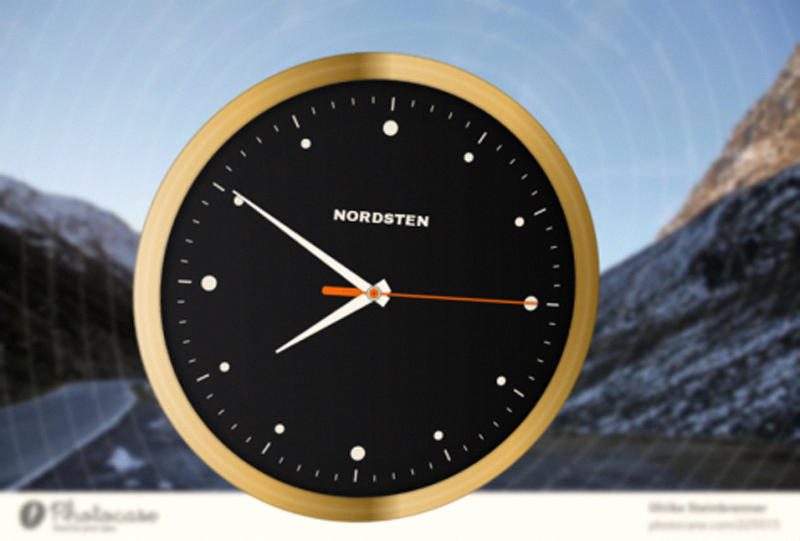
7:50:15
